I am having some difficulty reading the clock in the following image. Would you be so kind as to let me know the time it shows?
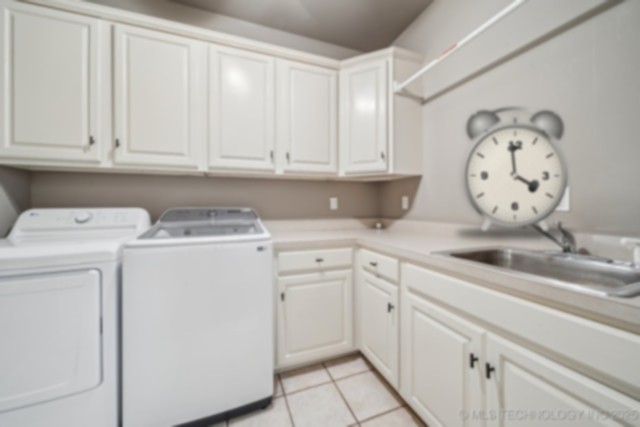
3:59
